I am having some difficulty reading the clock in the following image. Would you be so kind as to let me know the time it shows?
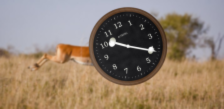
10:21
